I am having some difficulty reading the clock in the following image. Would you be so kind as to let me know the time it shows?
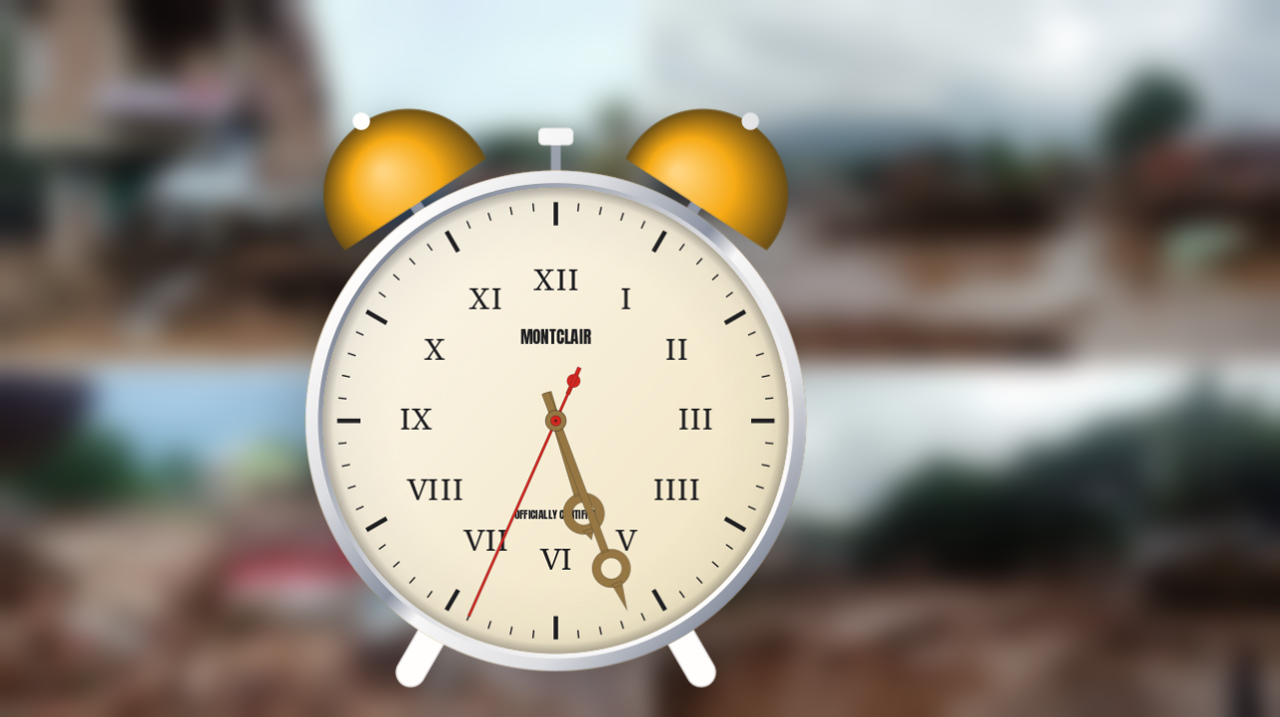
5:26:34
